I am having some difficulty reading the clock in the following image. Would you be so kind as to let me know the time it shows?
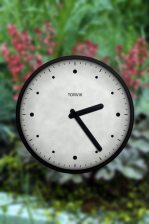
2:24
